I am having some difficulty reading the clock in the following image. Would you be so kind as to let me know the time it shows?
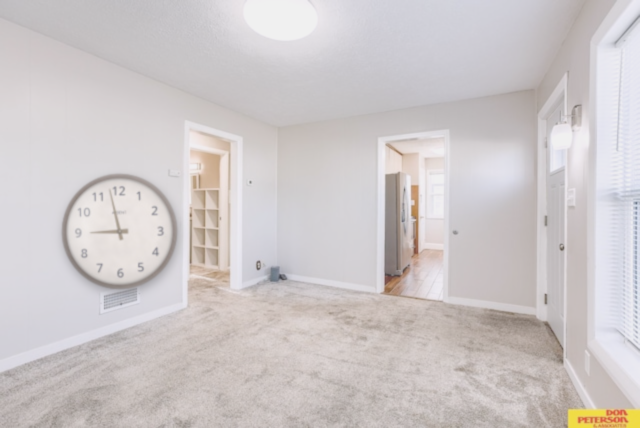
8:58
